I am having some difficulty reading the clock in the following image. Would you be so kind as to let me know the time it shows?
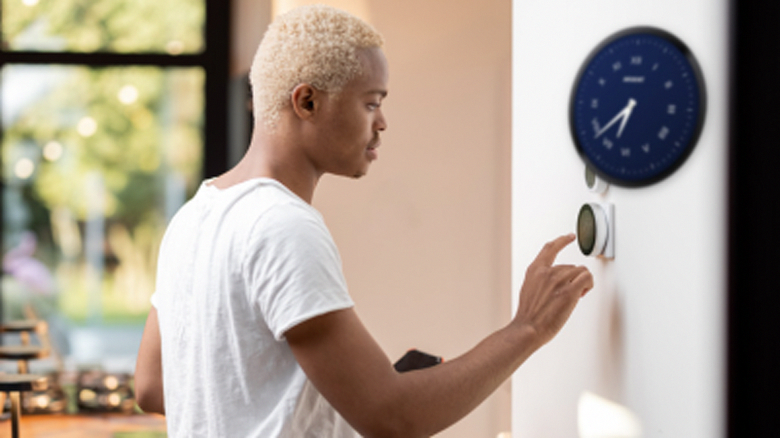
6:38
